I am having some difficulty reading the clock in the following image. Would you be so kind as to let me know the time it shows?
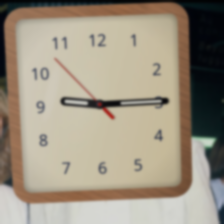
9:14:53
